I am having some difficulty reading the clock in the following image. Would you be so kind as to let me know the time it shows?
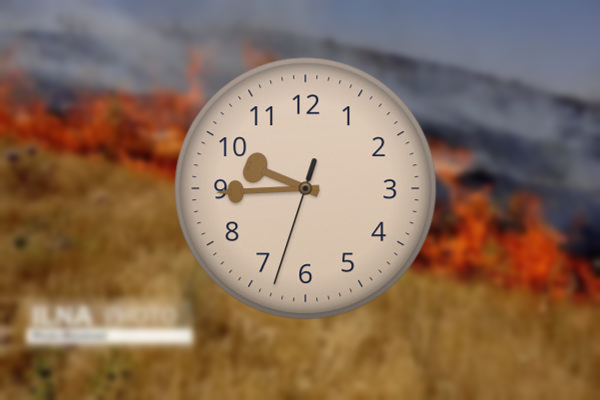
9:44:33
